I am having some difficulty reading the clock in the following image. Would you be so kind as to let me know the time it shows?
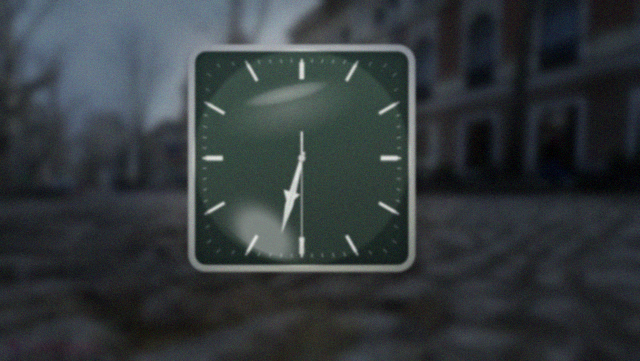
6:32:30
